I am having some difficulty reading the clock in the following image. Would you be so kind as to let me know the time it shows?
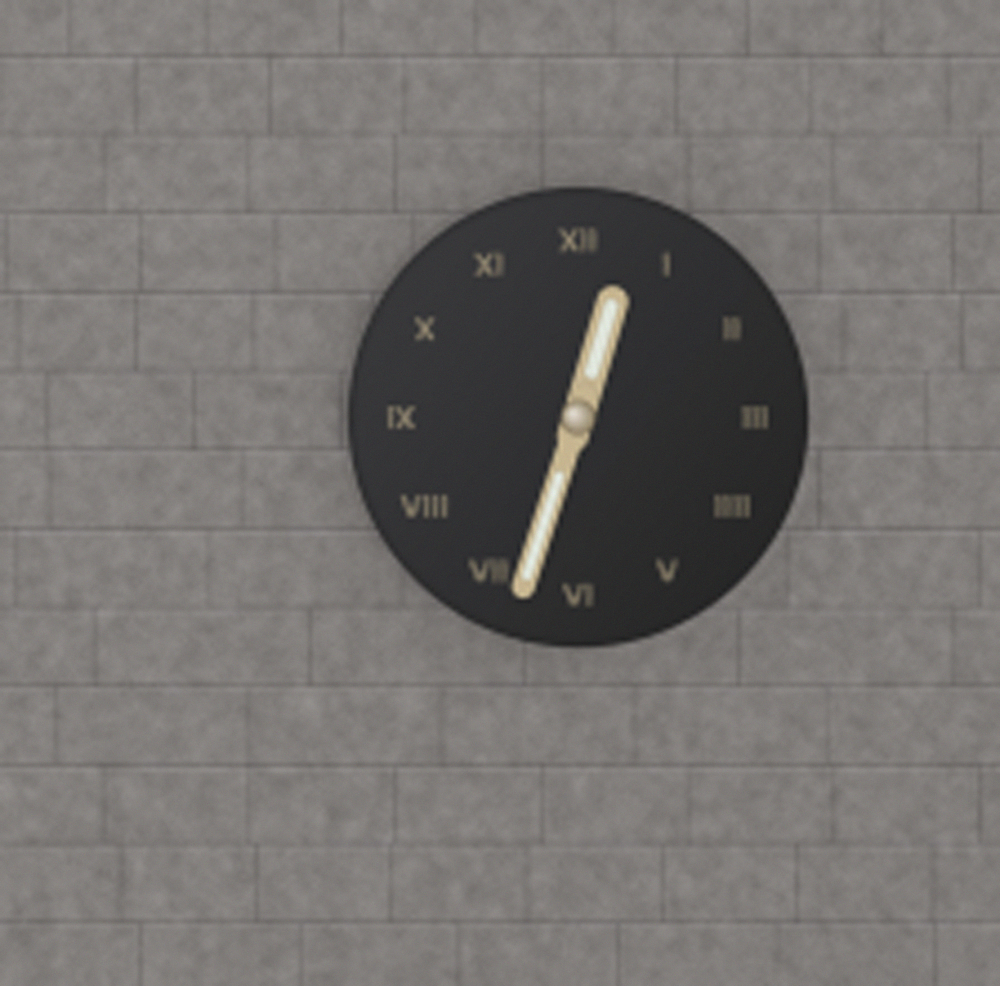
12:33
